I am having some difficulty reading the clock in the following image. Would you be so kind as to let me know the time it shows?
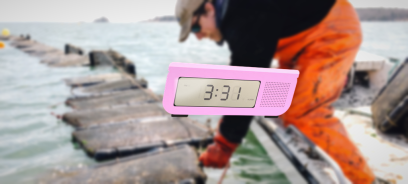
3:31
